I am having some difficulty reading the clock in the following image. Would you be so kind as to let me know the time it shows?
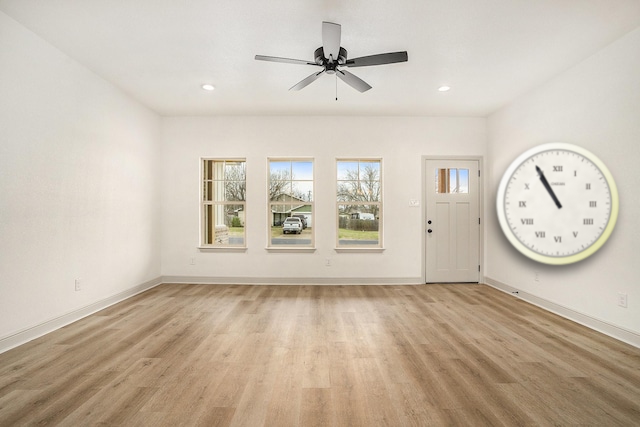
10:55
